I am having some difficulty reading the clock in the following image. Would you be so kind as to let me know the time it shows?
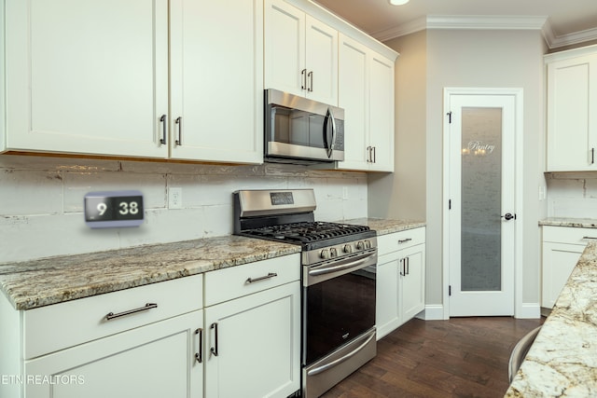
9:38
